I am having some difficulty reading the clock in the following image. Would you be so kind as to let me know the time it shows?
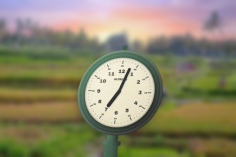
7:03
